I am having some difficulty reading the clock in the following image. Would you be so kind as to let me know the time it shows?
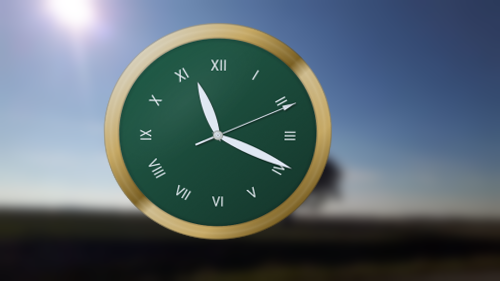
11:19:11
